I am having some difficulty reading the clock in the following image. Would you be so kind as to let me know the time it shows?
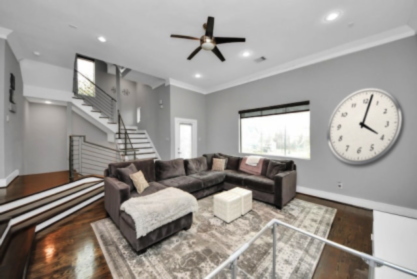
4:02
